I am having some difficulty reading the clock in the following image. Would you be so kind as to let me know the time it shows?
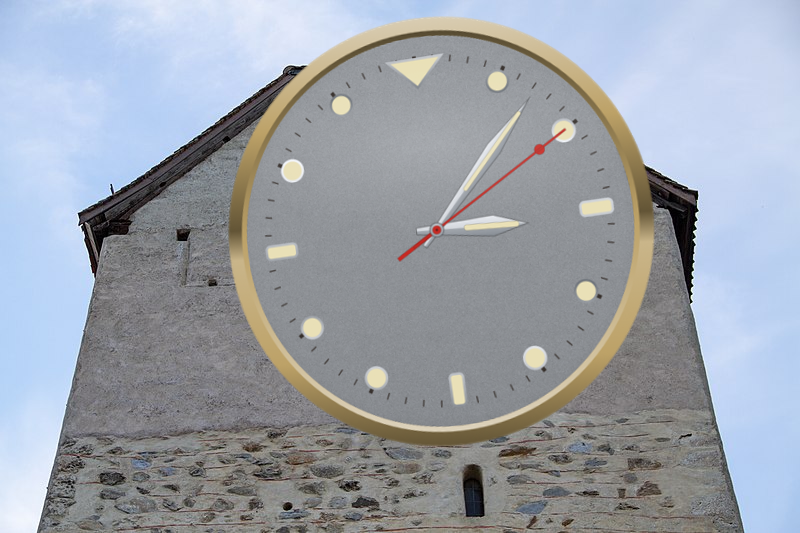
3:07:10
